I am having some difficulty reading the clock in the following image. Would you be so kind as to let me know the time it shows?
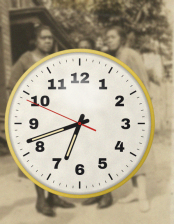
6:41:49
